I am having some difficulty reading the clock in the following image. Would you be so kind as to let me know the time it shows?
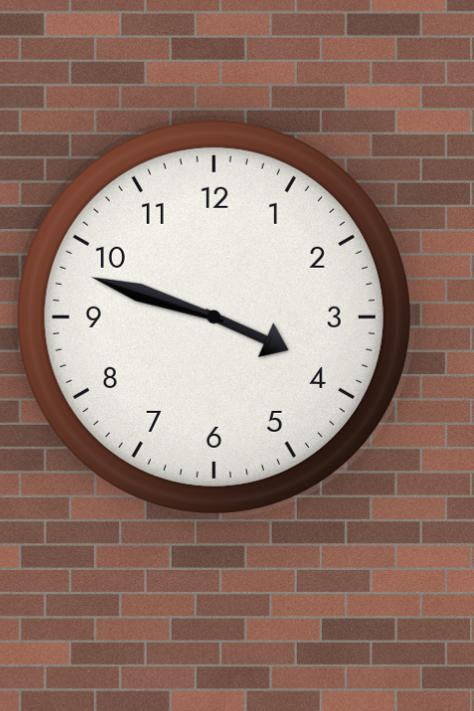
3:48
